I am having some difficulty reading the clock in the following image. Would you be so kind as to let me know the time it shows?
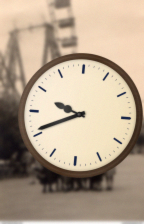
9:41
